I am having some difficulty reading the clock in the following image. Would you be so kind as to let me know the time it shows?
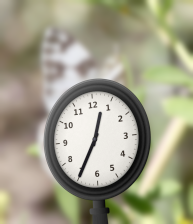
12:35
